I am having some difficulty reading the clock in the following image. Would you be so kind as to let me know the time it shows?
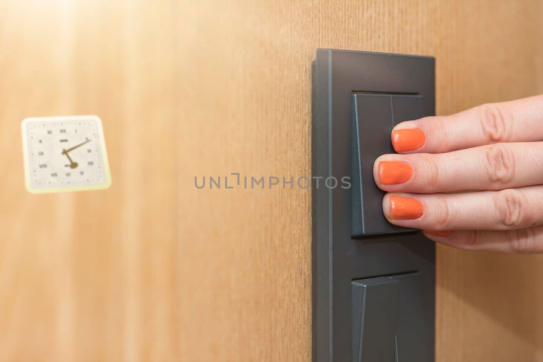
5:11
